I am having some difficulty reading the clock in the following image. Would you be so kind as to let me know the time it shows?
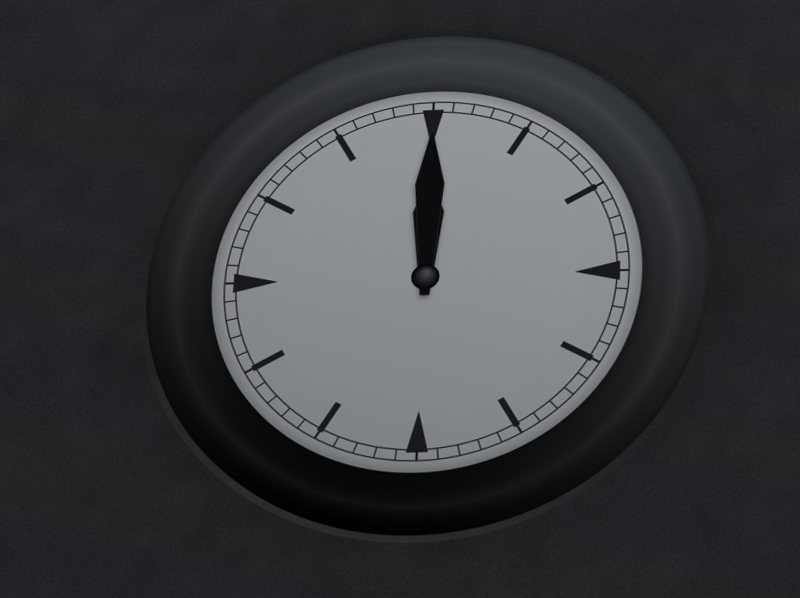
12:00
